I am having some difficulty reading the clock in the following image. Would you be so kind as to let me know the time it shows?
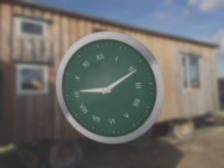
9:11
